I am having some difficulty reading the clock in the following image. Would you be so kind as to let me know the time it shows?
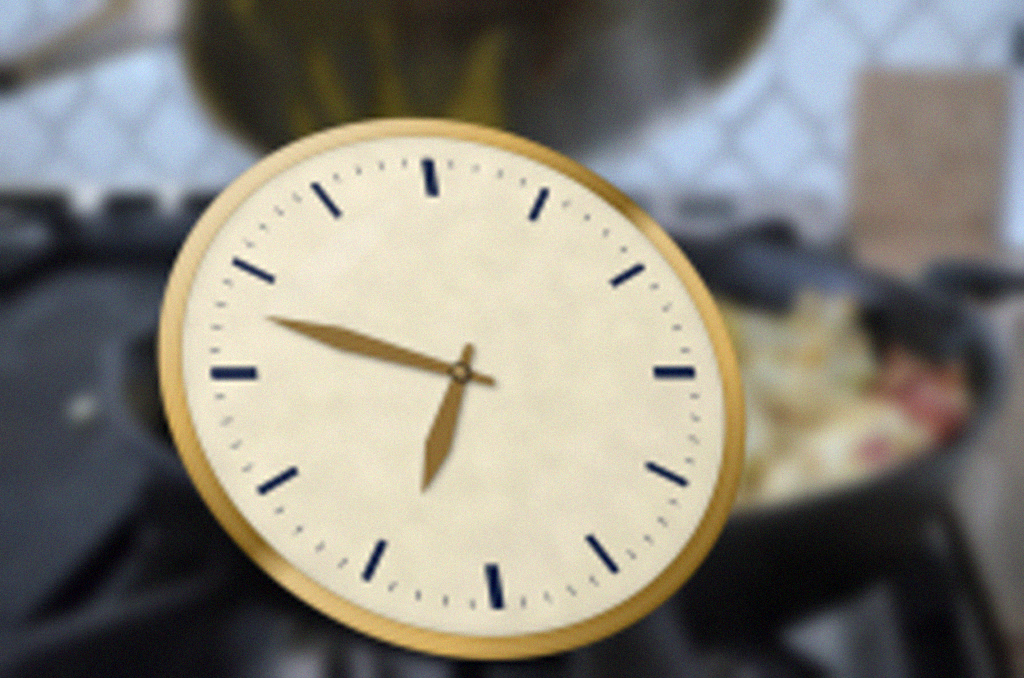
6:48
